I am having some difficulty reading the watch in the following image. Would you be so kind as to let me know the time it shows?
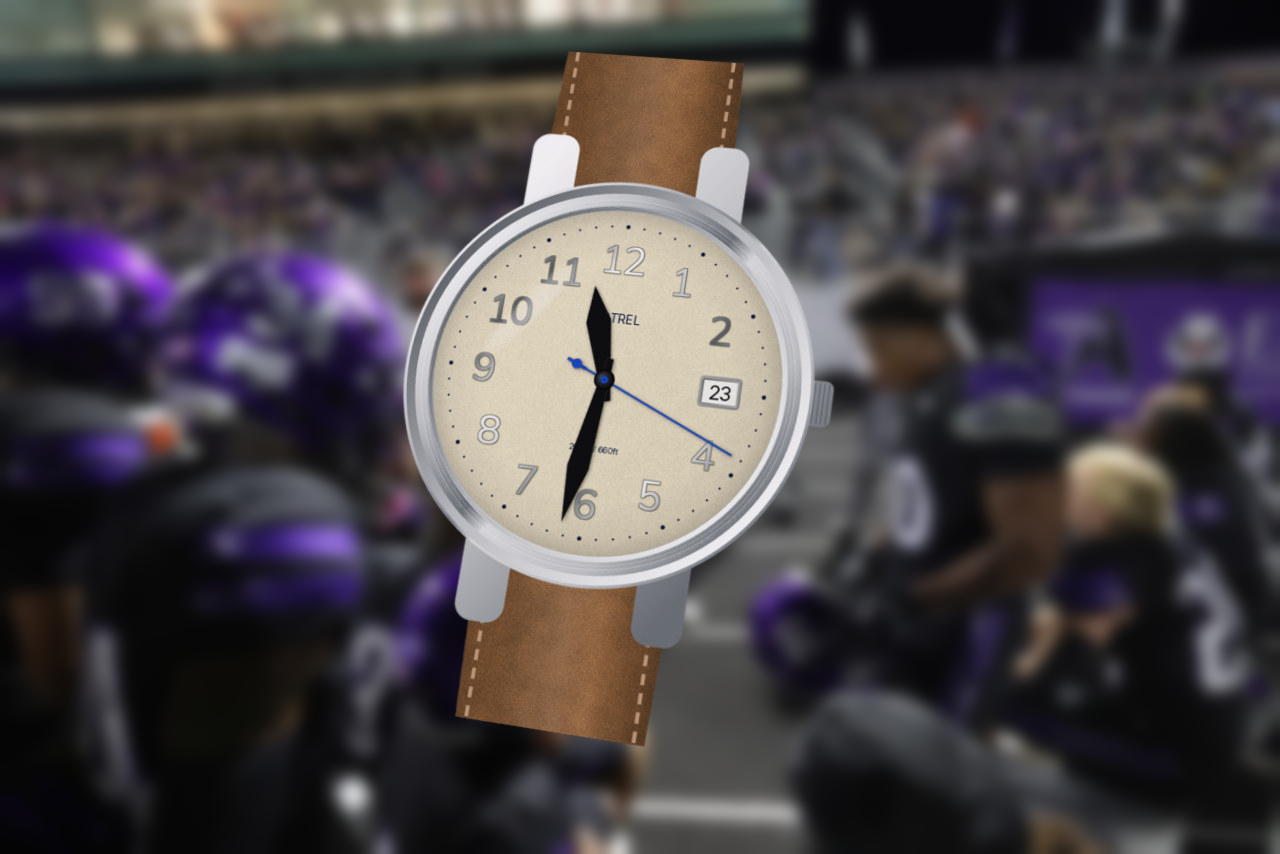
11:31:19
